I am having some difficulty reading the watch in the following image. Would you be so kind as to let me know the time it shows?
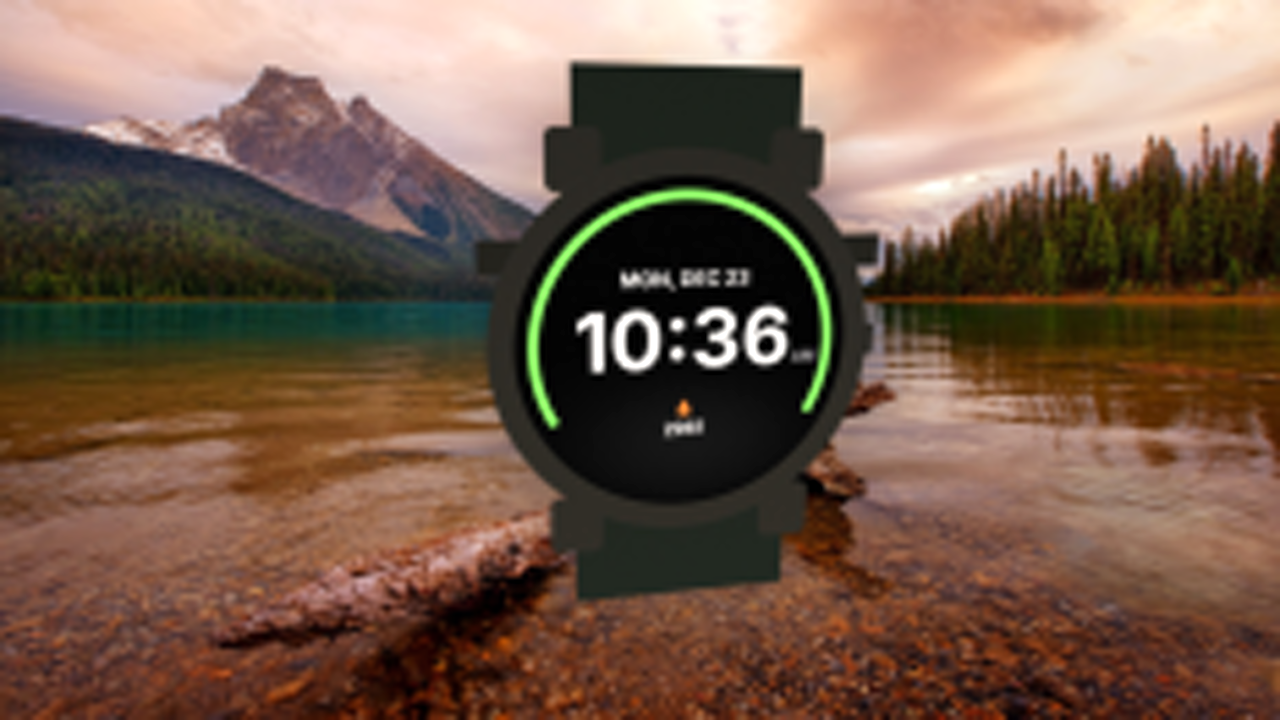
10:36
